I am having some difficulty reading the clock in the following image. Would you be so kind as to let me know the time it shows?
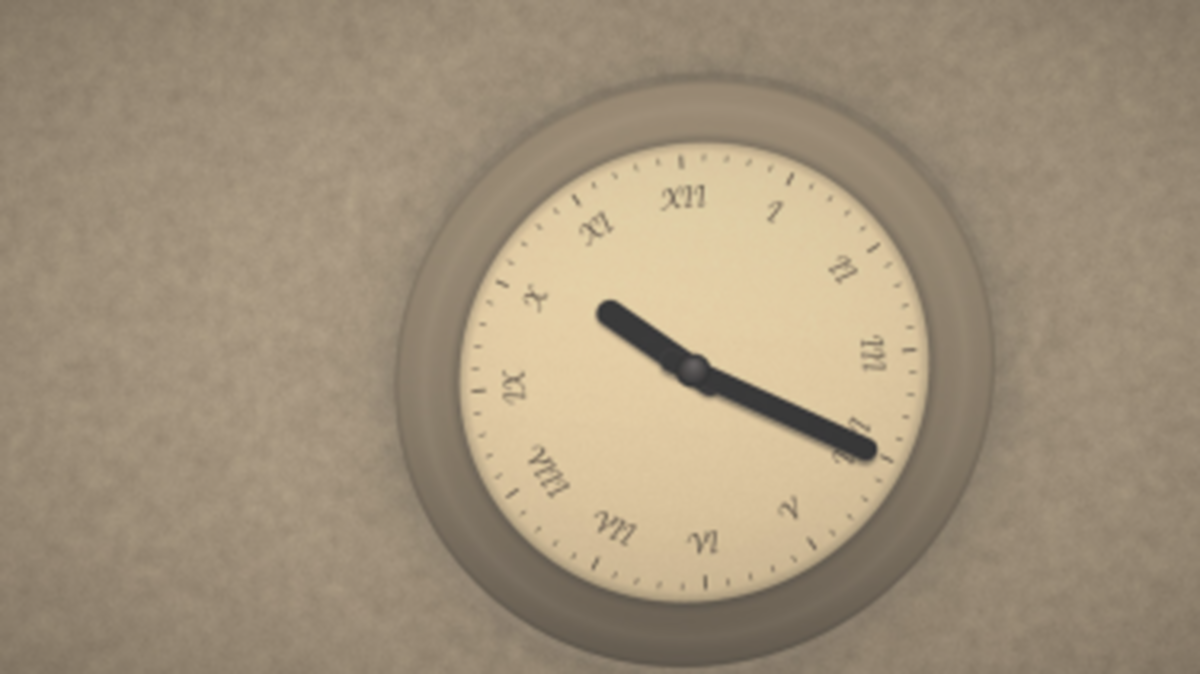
10:20
